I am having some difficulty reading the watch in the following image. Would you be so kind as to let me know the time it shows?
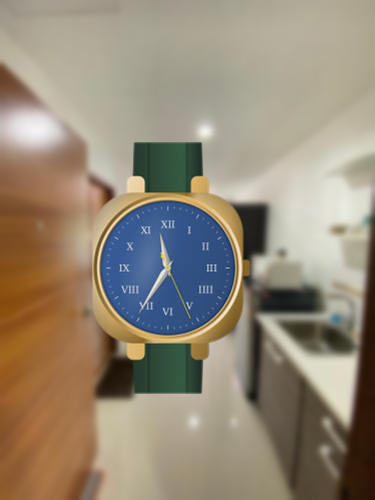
11:35:26
